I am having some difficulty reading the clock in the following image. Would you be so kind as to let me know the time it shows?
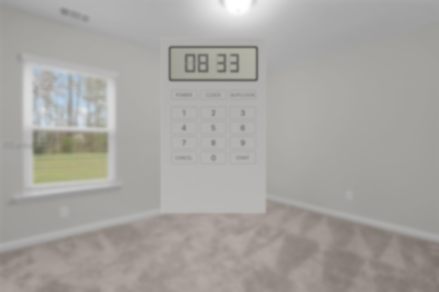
8:33
